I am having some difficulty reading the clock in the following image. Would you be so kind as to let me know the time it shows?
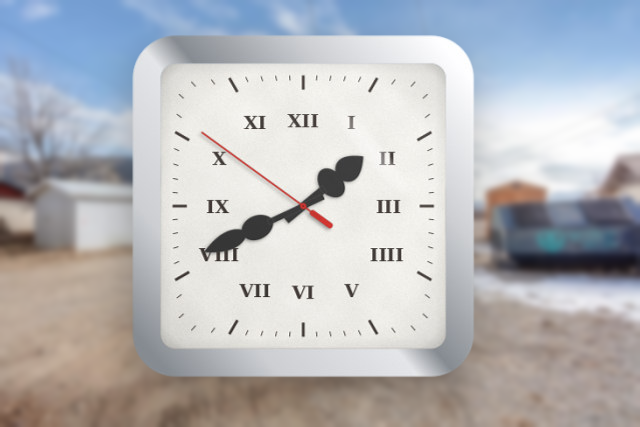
1:40:51
